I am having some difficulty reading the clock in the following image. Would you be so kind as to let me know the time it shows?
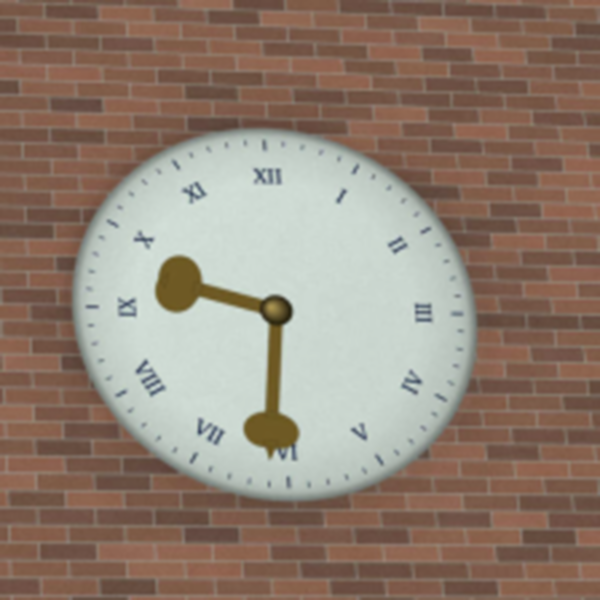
9:31
